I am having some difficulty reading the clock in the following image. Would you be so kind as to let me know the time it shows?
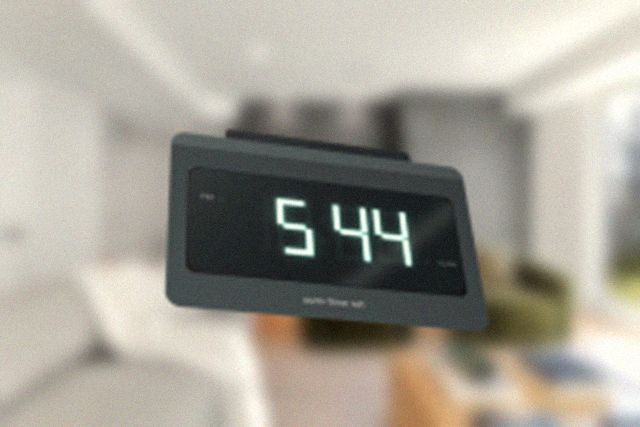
5:44
